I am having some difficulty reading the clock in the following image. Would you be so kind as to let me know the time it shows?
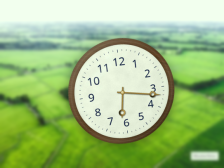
6:17
